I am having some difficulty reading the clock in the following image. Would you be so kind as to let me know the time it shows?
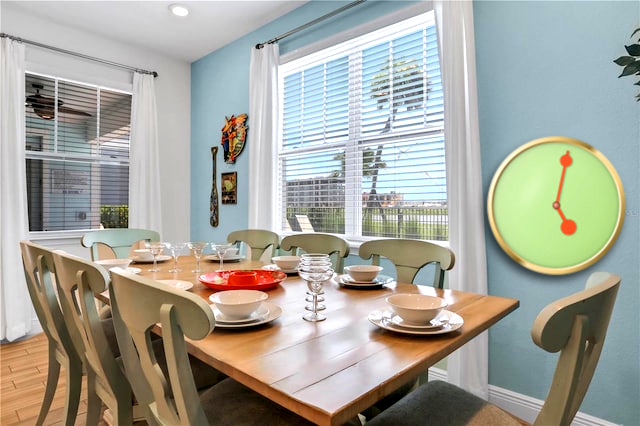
5:02
